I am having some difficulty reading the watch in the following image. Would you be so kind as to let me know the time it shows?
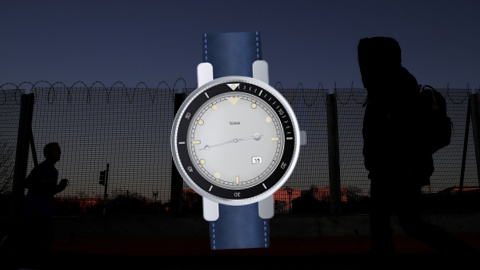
2:43
